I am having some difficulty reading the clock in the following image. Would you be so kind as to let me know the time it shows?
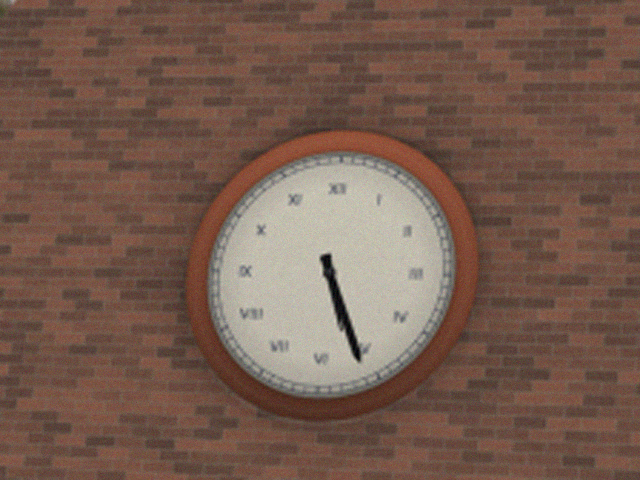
5:26
